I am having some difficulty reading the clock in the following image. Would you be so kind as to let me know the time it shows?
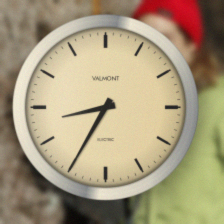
8:35
